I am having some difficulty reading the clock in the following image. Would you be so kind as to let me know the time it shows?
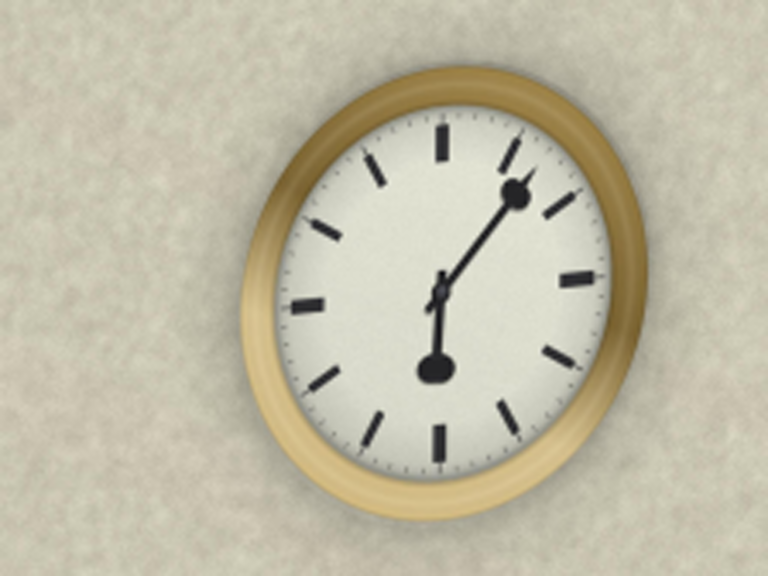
6:07
